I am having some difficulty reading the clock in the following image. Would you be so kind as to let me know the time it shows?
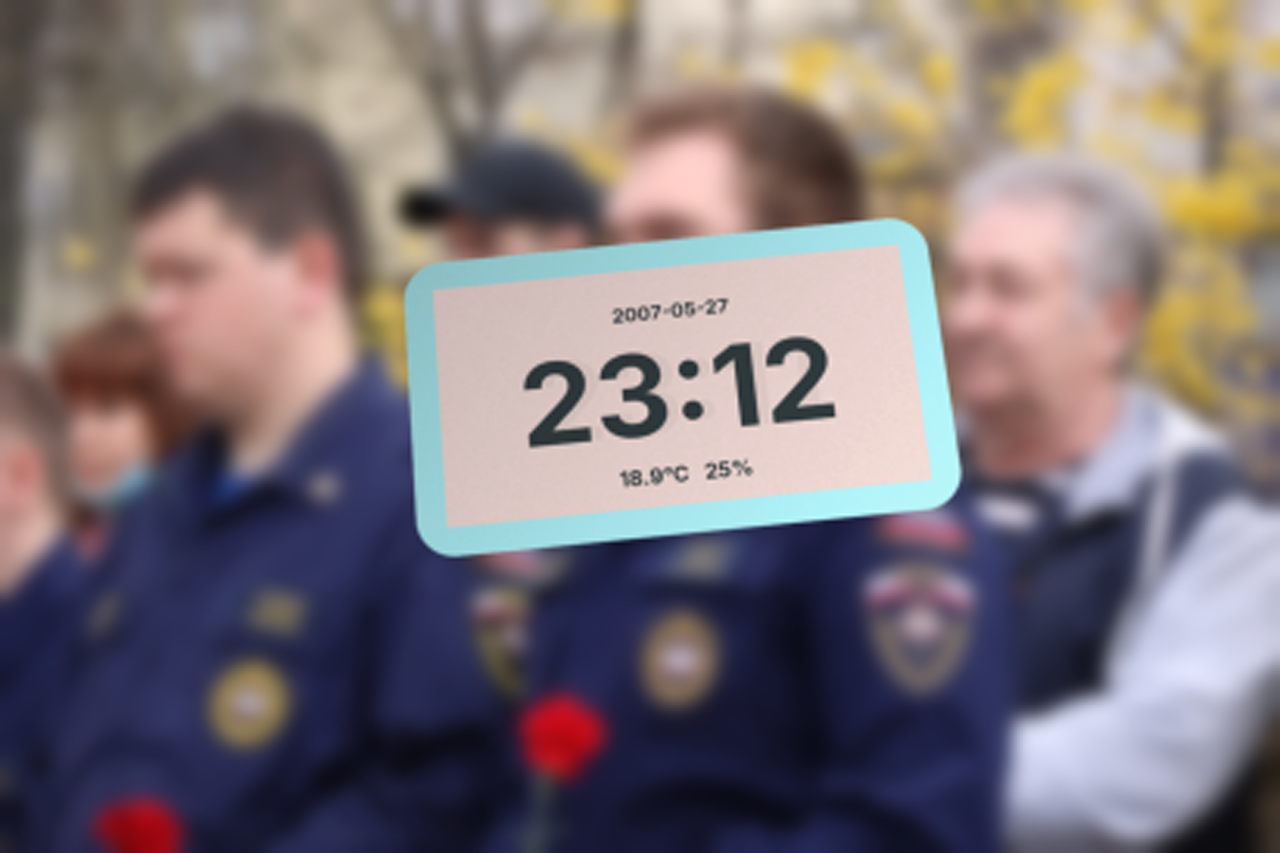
23:12
